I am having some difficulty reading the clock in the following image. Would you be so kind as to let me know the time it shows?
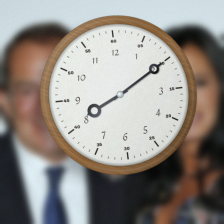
8:10
